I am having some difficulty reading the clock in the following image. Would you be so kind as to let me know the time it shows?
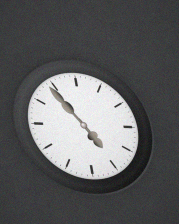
4:54
